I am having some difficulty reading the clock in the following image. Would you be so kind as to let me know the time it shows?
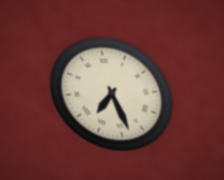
7:28
